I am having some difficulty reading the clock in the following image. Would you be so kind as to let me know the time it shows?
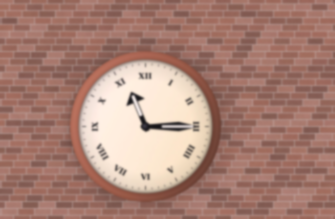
11:15
